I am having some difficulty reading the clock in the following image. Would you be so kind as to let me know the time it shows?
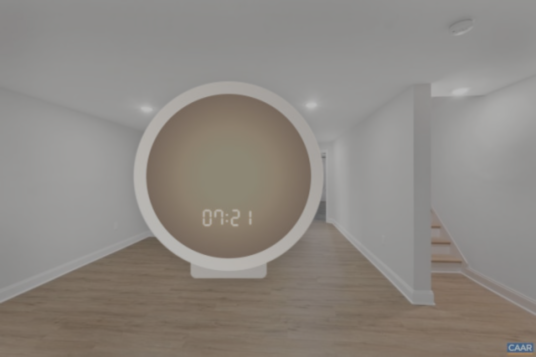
7:21
